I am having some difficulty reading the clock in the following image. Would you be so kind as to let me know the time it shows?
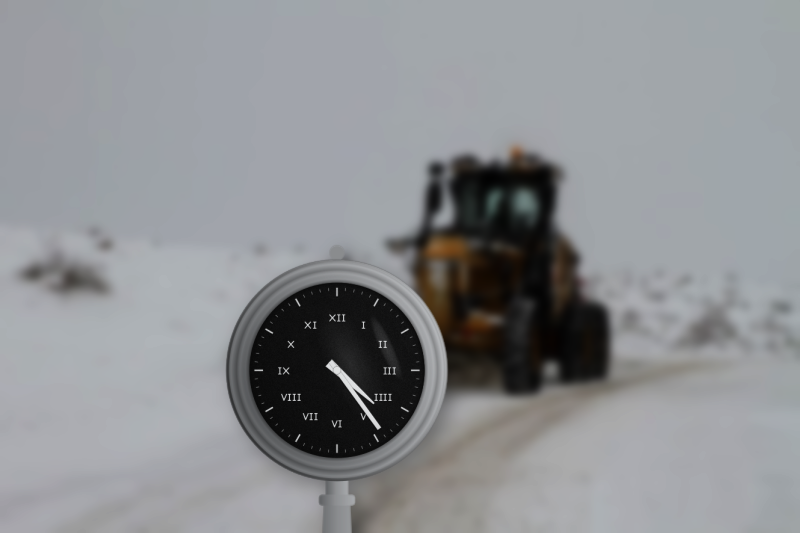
4:24
